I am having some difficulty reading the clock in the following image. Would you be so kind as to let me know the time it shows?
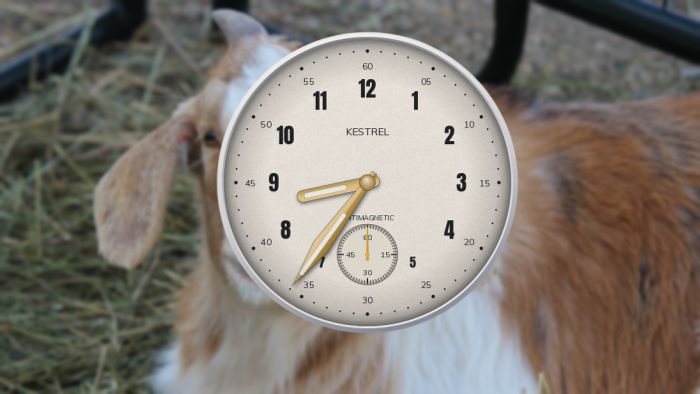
8:36
